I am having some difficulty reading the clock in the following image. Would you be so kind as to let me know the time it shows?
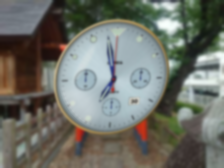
6:58
